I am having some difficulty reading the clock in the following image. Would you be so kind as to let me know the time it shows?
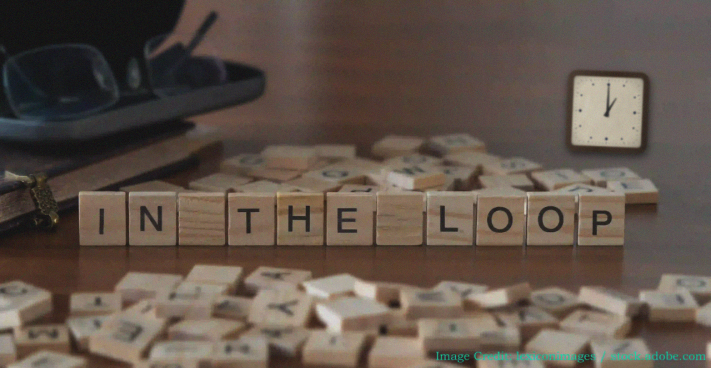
1:00
